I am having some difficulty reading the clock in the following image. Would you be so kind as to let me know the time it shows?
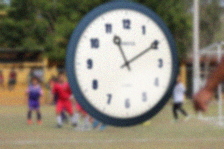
11:10
